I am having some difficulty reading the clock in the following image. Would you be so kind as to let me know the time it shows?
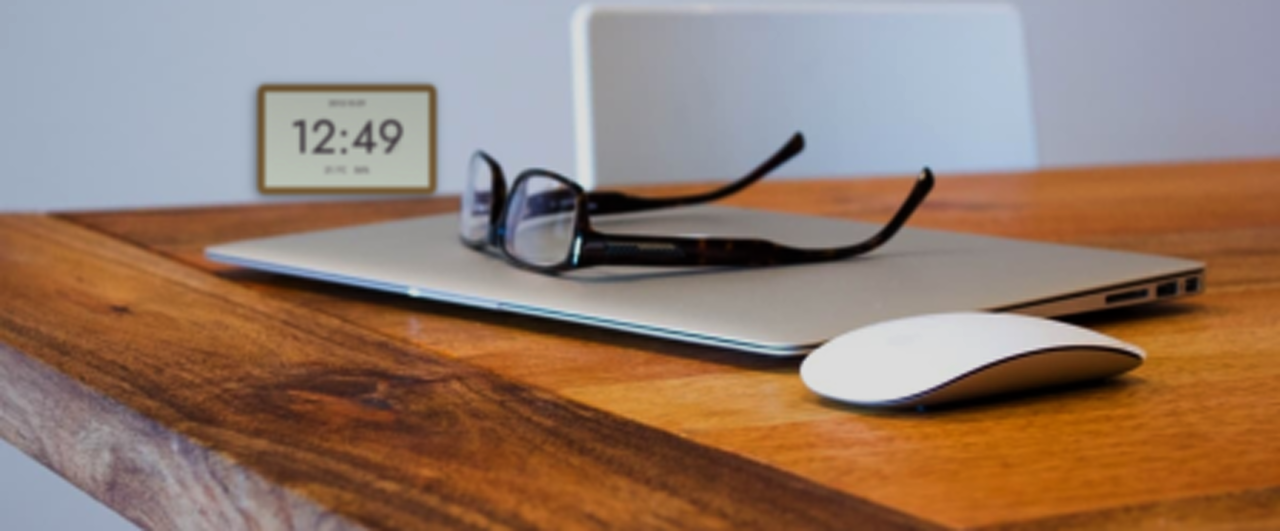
12:49
